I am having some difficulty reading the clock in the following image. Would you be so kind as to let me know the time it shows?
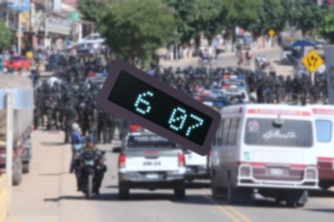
6:07
